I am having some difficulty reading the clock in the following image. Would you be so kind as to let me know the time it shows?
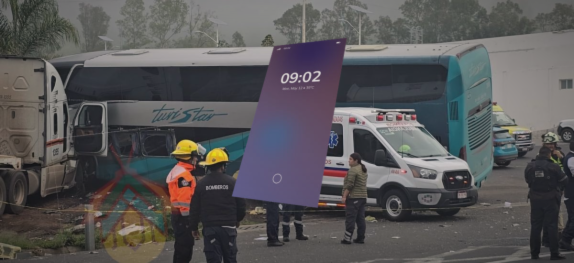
9:02
